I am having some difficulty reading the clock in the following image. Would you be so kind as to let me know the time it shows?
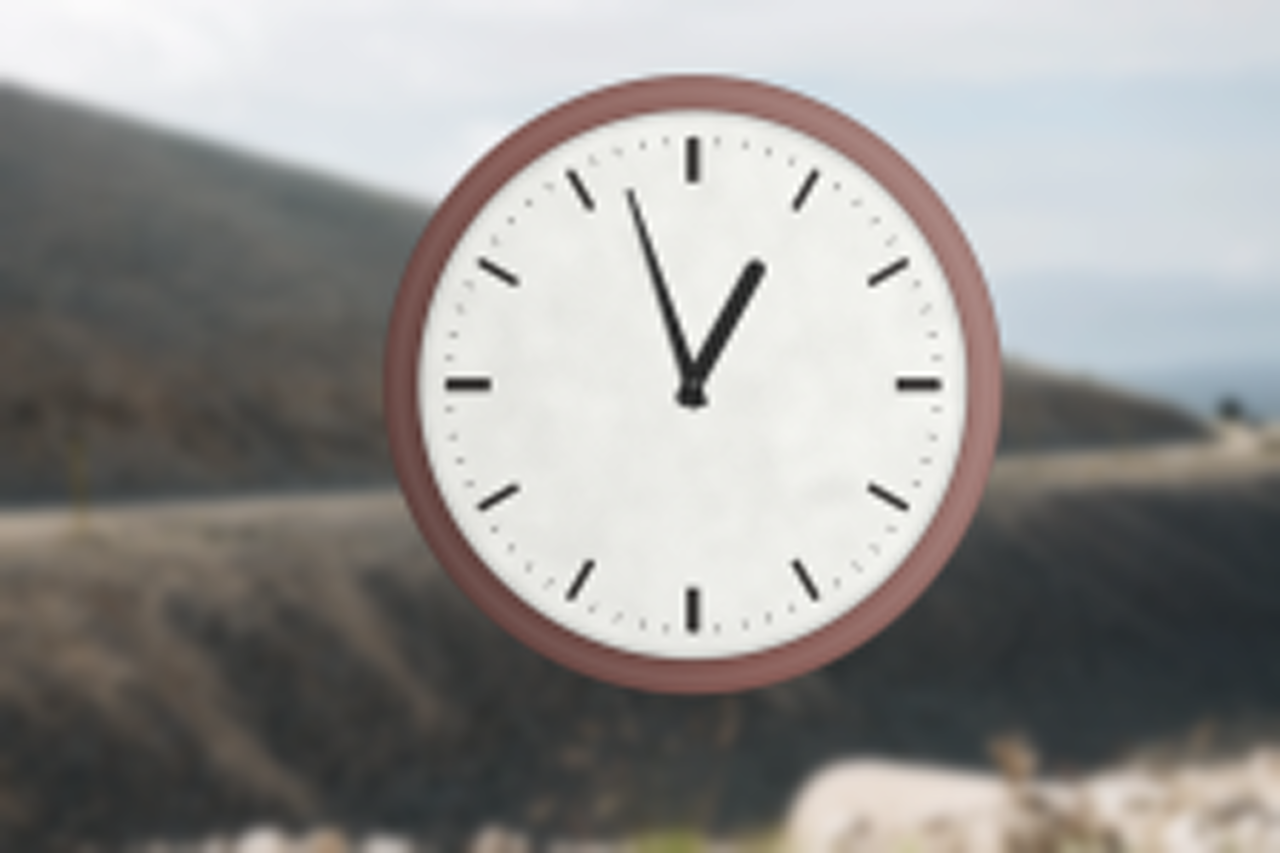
12:57
